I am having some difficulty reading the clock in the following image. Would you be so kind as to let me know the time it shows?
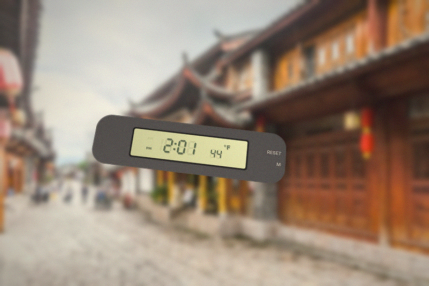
2:01
